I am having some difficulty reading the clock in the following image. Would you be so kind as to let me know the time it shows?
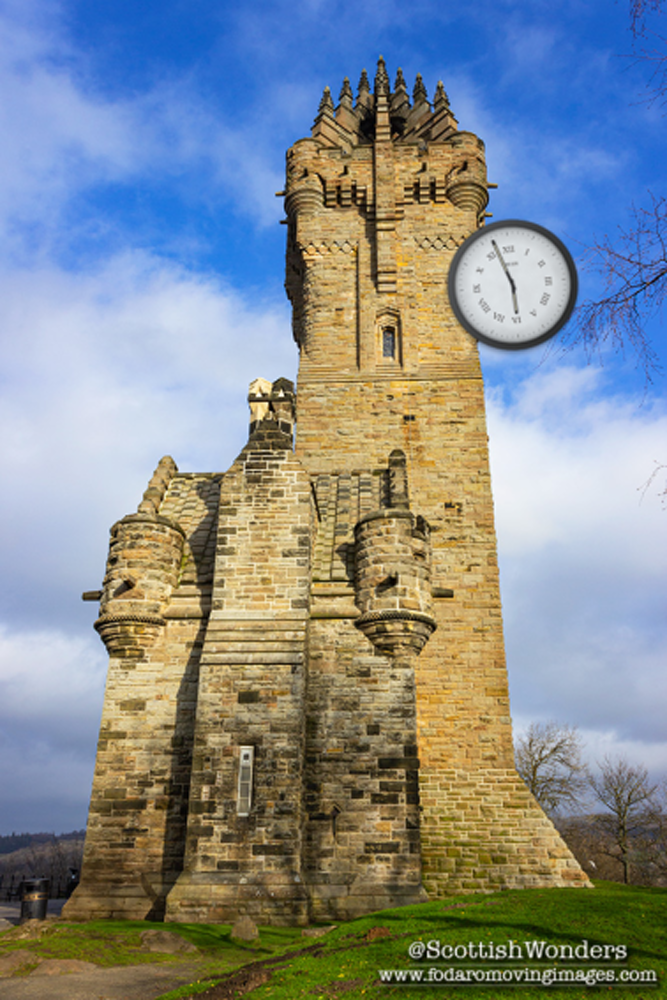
5:57
